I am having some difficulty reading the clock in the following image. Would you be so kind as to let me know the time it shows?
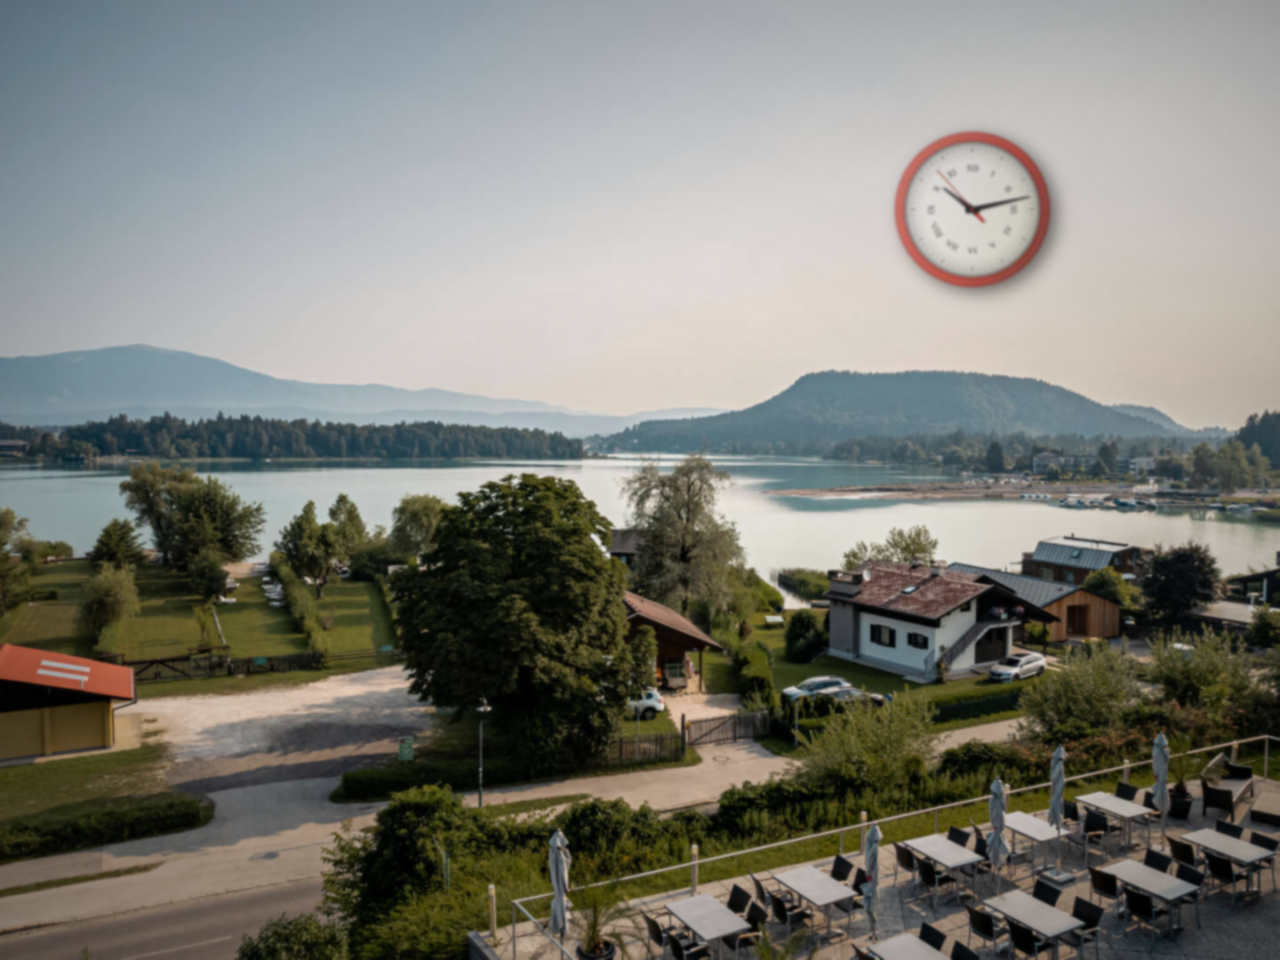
10:12:53
